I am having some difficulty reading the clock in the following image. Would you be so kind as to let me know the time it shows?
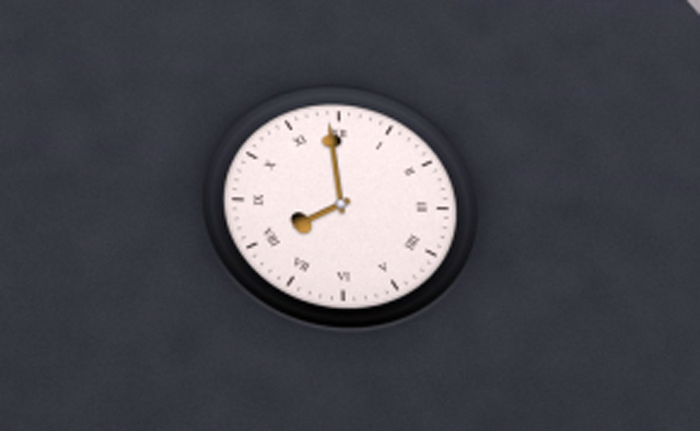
7:59
